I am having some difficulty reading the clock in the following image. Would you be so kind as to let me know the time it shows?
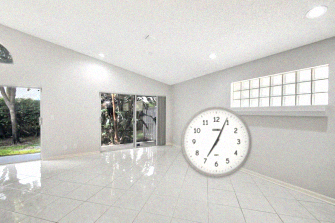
7:04
